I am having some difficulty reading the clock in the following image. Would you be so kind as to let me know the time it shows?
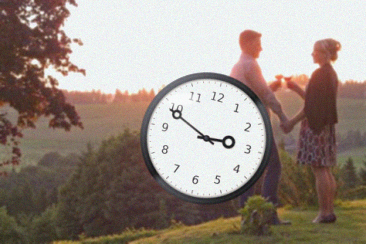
2:49
